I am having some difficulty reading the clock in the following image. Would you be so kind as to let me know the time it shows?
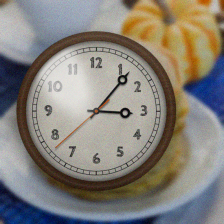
3:06:38
